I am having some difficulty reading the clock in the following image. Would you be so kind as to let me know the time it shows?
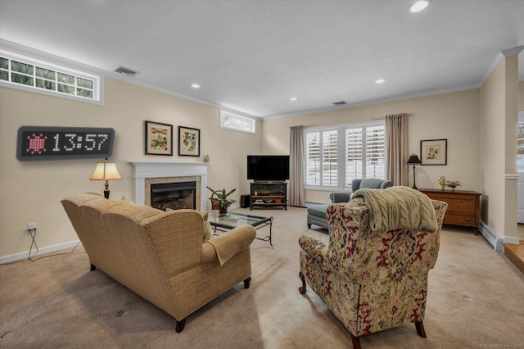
13:57
